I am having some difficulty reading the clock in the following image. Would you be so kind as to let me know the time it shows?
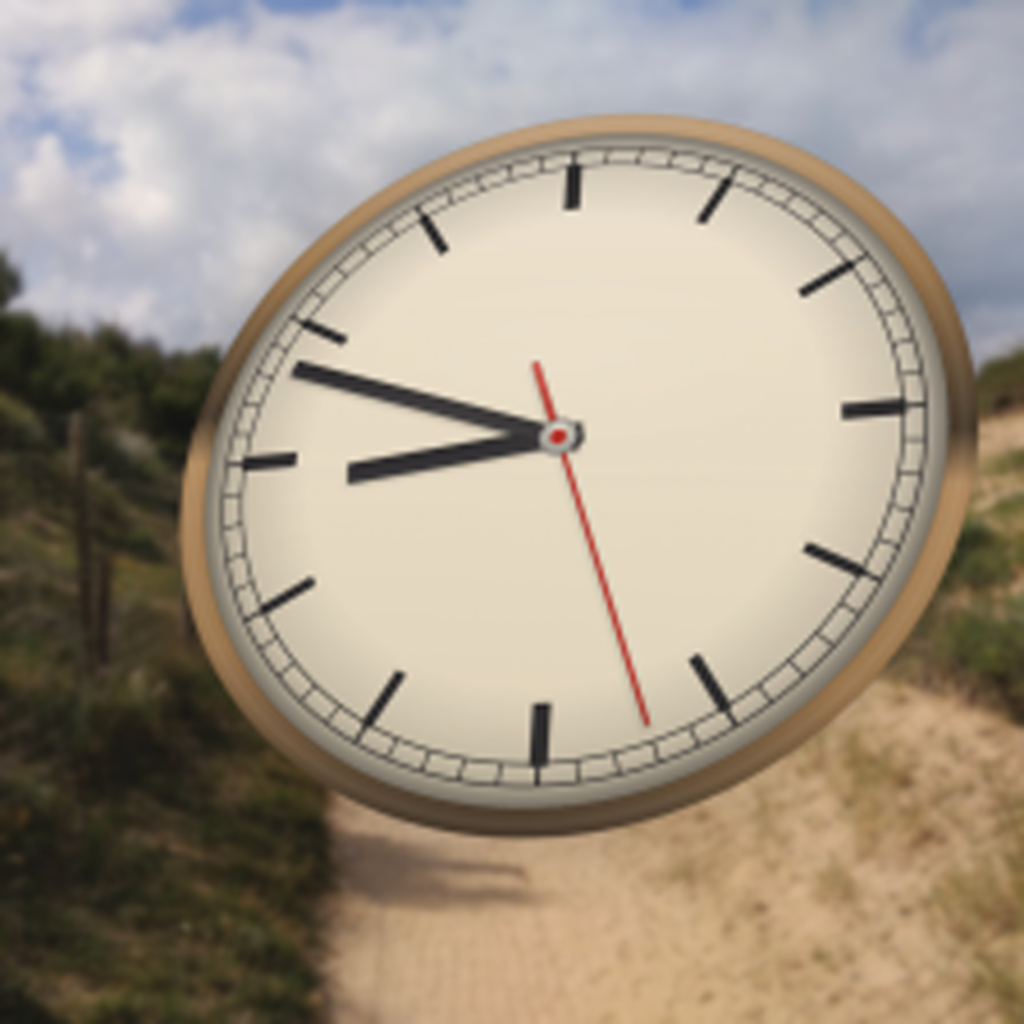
8:48:27
